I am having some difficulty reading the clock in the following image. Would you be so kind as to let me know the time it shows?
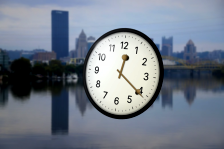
12:21
